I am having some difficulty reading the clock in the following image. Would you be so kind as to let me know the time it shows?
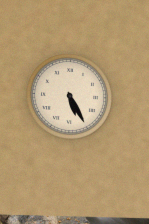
5:25
